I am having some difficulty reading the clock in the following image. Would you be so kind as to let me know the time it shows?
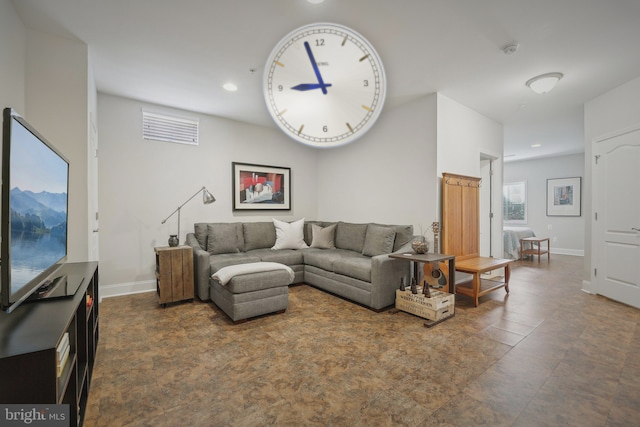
8:57
